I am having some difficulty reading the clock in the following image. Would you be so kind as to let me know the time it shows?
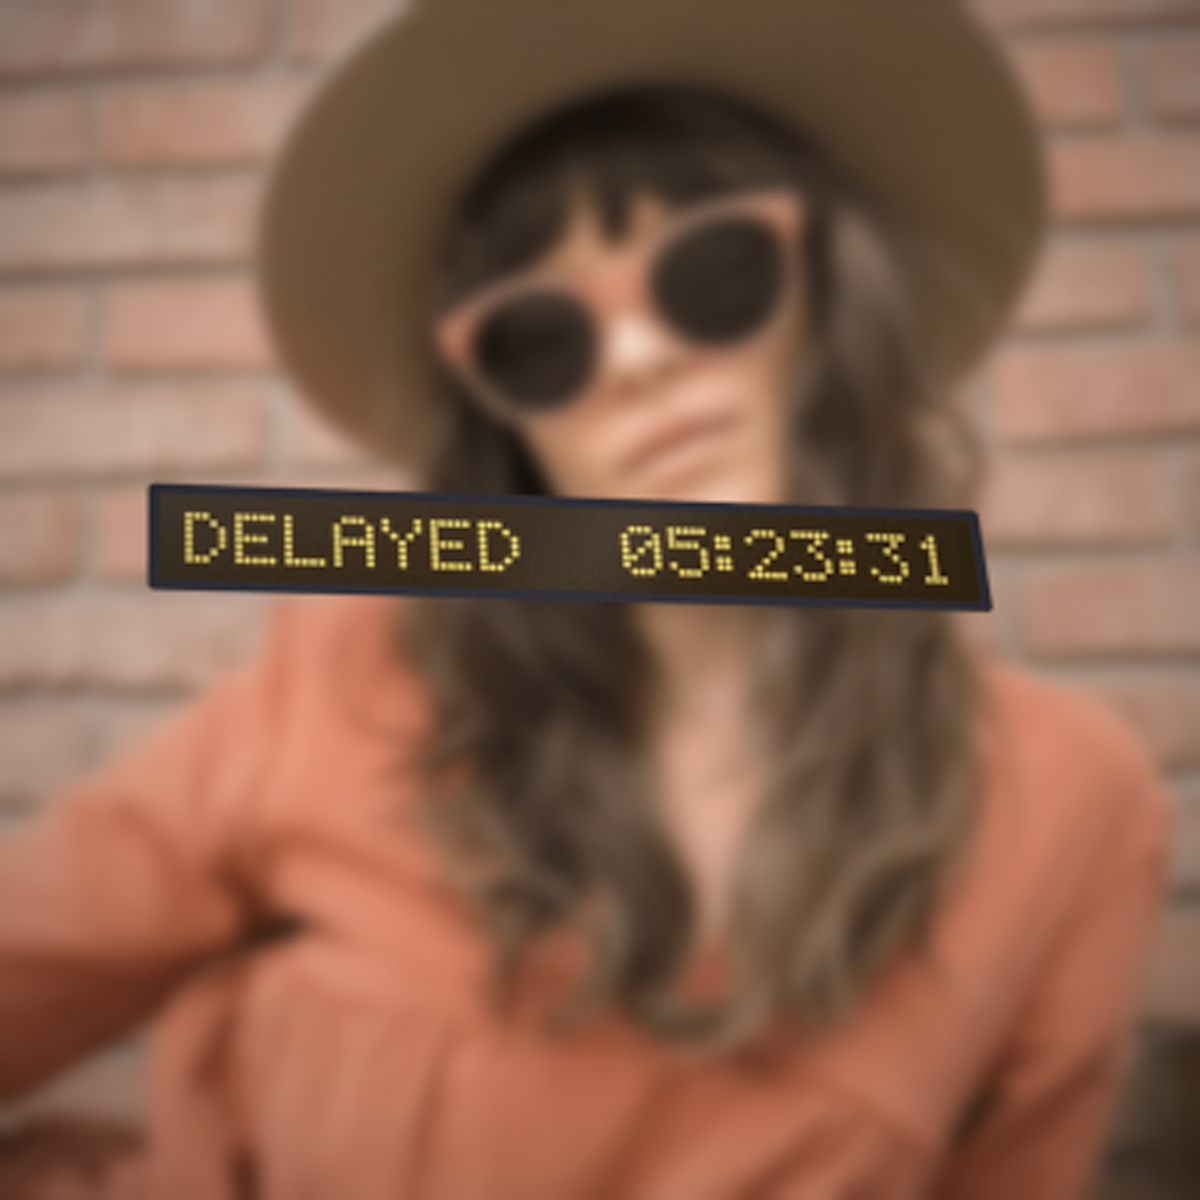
5:23:31
